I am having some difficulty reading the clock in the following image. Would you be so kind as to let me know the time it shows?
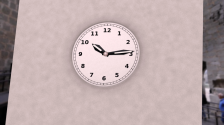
10:14
